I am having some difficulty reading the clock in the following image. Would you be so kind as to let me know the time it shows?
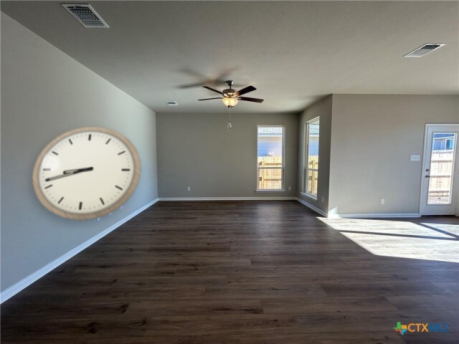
8:42
